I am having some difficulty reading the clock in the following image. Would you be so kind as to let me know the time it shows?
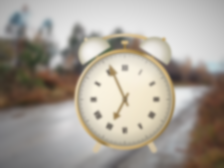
6:56
